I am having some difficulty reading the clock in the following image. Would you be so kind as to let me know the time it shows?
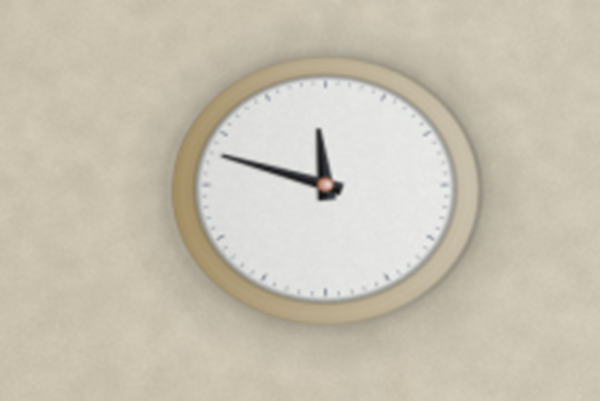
11:48
